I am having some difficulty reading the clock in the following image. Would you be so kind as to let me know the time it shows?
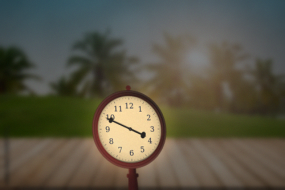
3:49
